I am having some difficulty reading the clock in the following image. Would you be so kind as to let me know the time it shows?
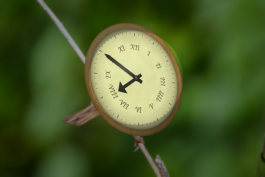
7:50
